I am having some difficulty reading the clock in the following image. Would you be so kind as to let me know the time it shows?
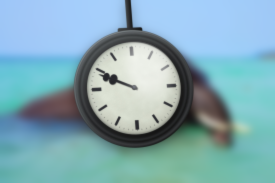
9:49
